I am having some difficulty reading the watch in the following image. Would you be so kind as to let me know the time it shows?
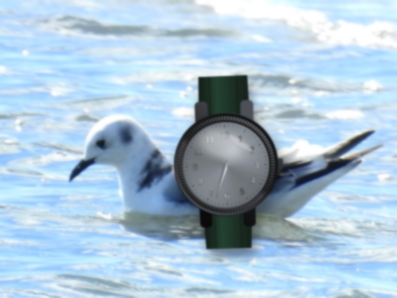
6:33
